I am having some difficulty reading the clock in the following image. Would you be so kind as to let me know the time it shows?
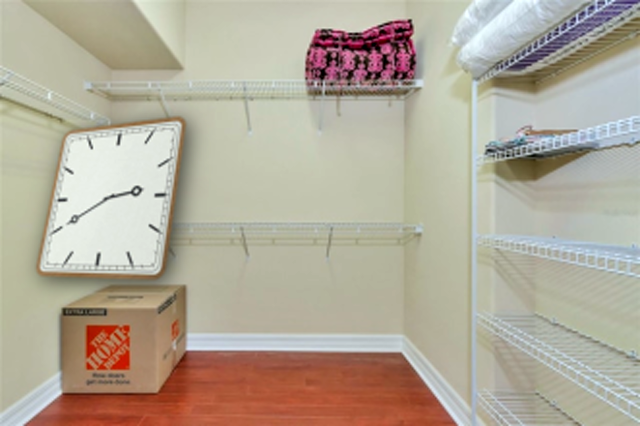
2:40
